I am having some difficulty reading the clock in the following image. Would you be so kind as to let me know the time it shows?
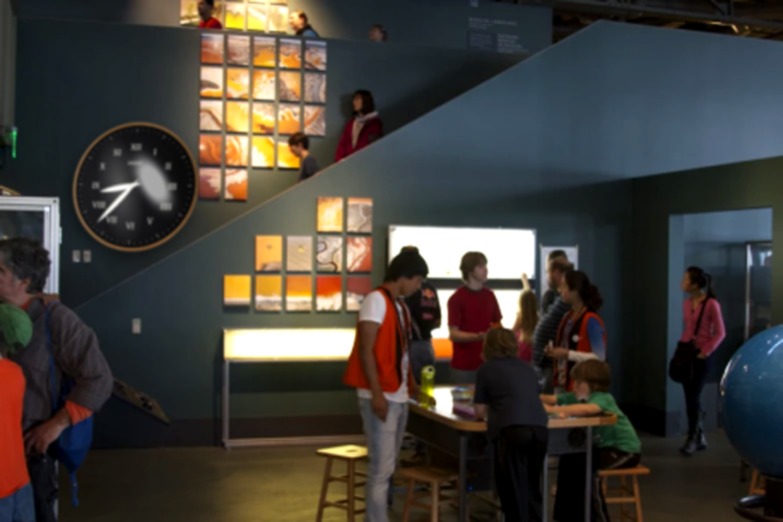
8:37
